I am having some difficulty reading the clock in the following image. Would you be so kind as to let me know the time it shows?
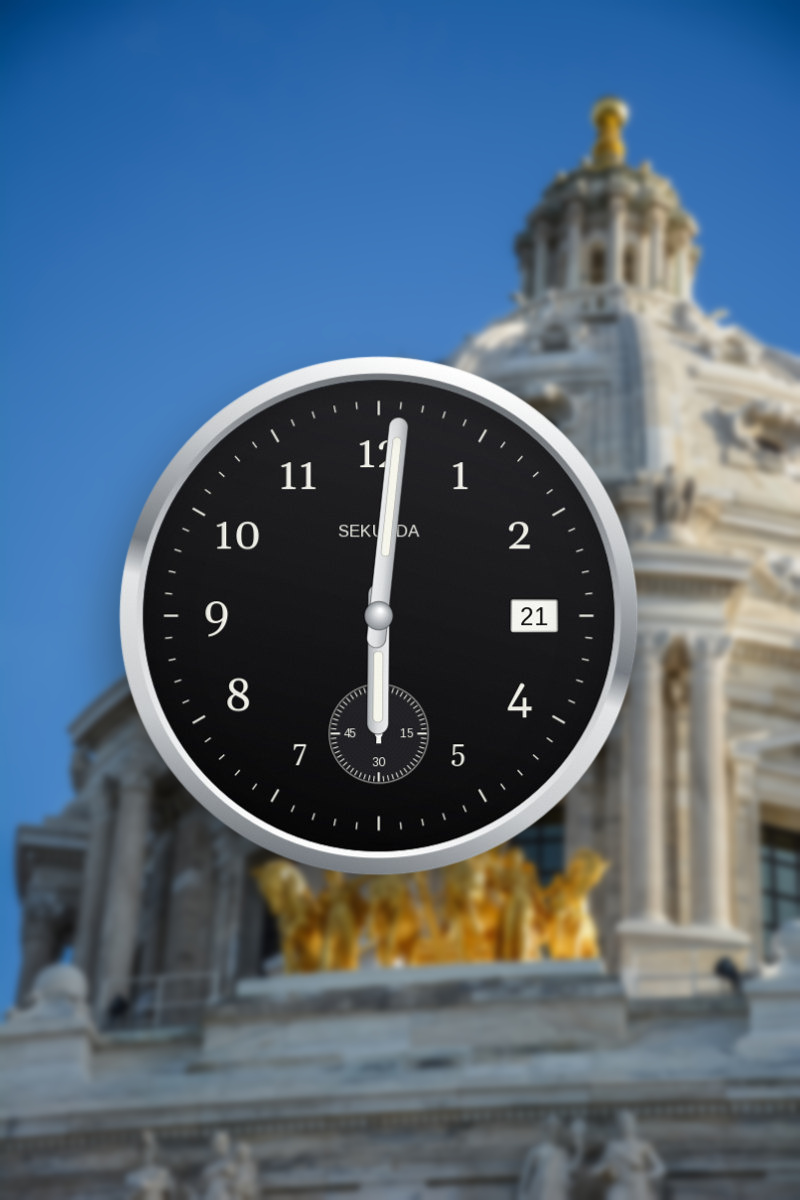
6:01:00
